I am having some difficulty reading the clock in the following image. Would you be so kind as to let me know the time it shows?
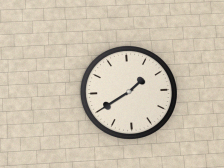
1:40
